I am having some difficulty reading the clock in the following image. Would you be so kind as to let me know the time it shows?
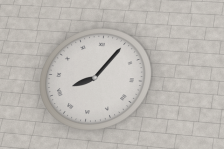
8:05
